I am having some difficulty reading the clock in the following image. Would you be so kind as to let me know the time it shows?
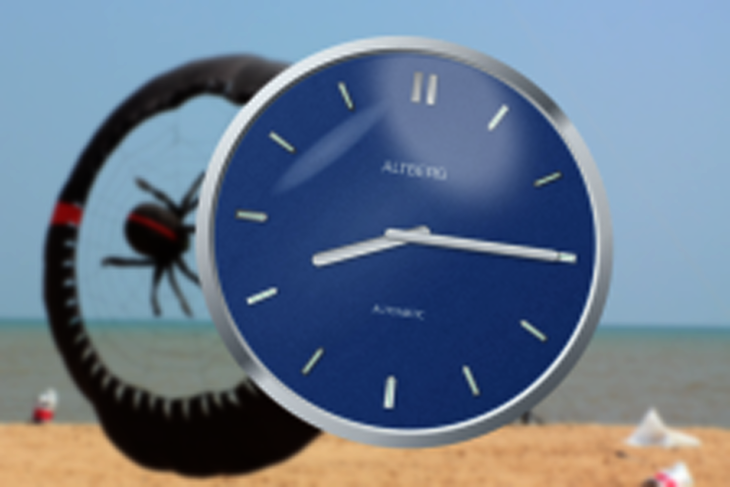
8:15
